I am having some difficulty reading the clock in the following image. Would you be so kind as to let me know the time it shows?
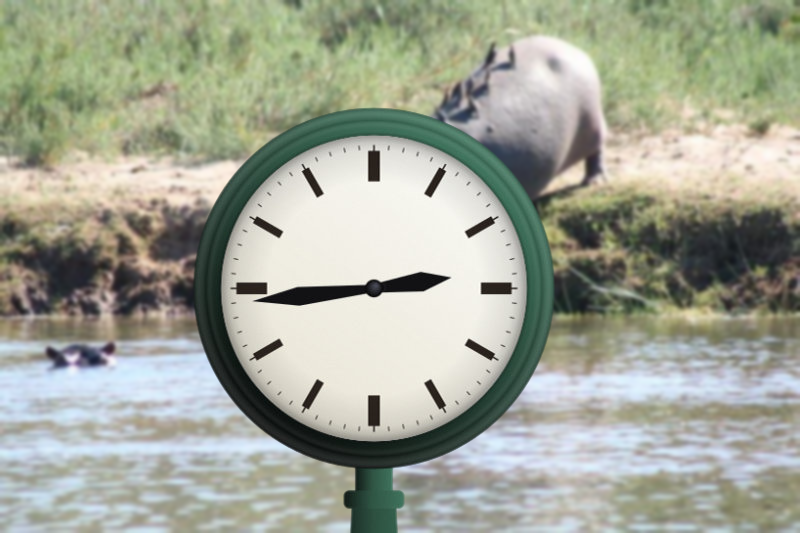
2:44
